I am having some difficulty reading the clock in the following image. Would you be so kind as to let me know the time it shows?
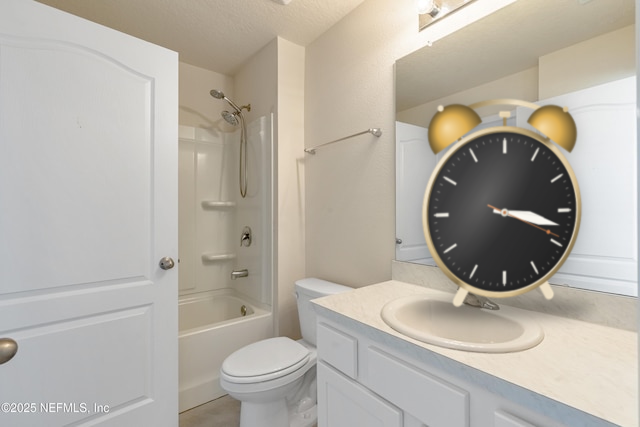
3:17:19
